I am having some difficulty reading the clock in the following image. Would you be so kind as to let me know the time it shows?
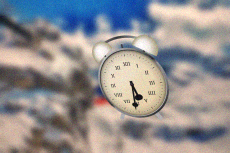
5:31
